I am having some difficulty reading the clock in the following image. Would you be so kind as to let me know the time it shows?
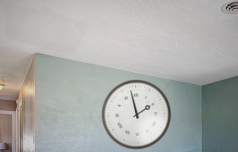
1:58
